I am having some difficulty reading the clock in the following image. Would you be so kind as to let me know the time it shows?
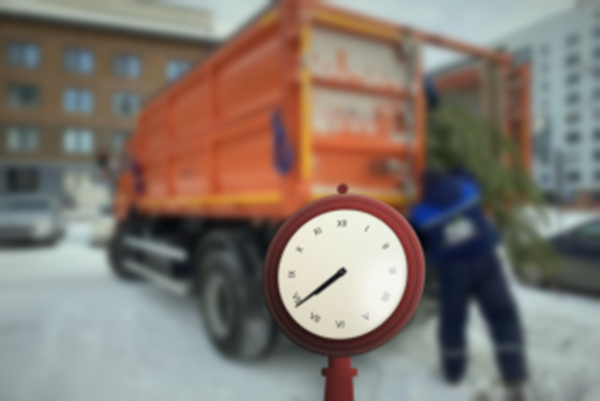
7:39
